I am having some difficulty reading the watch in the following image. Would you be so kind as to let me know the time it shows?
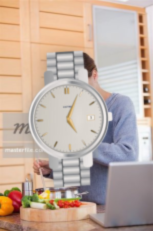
5:04
